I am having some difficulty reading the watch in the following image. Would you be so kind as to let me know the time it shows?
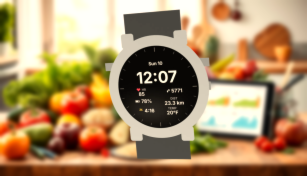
12:07
